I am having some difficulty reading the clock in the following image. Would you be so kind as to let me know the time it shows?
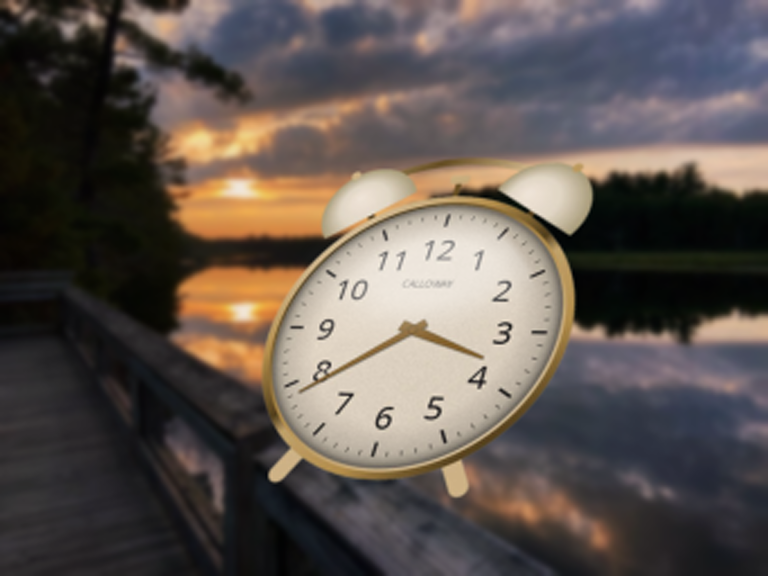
3:39
